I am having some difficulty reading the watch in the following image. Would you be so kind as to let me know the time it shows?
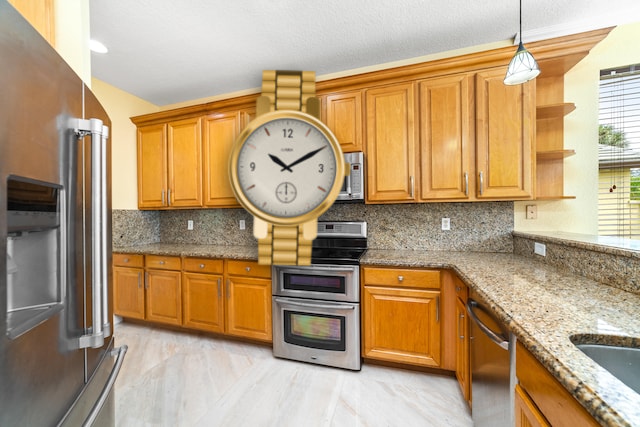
10:10
